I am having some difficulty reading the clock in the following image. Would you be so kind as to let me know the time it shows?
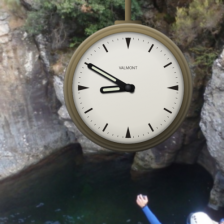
8:50
